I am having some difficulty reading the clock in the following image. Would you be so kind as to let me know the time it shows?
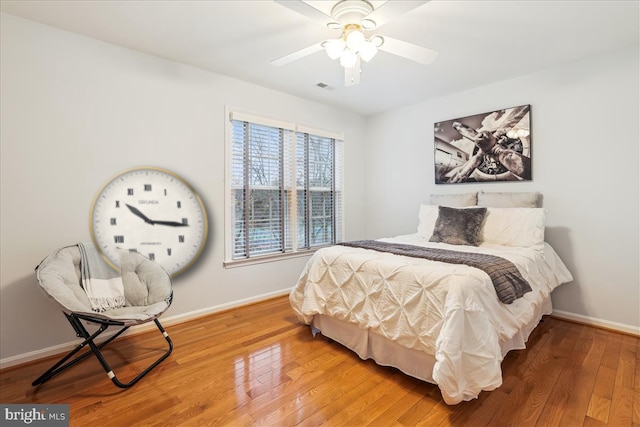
10:16
